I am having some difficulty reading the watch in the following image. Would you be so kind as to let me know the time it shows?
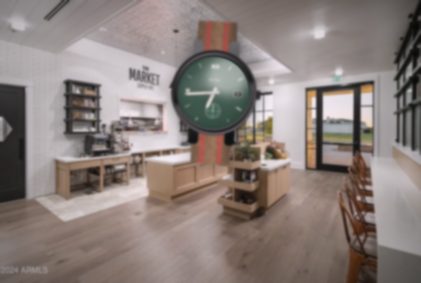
6:44
